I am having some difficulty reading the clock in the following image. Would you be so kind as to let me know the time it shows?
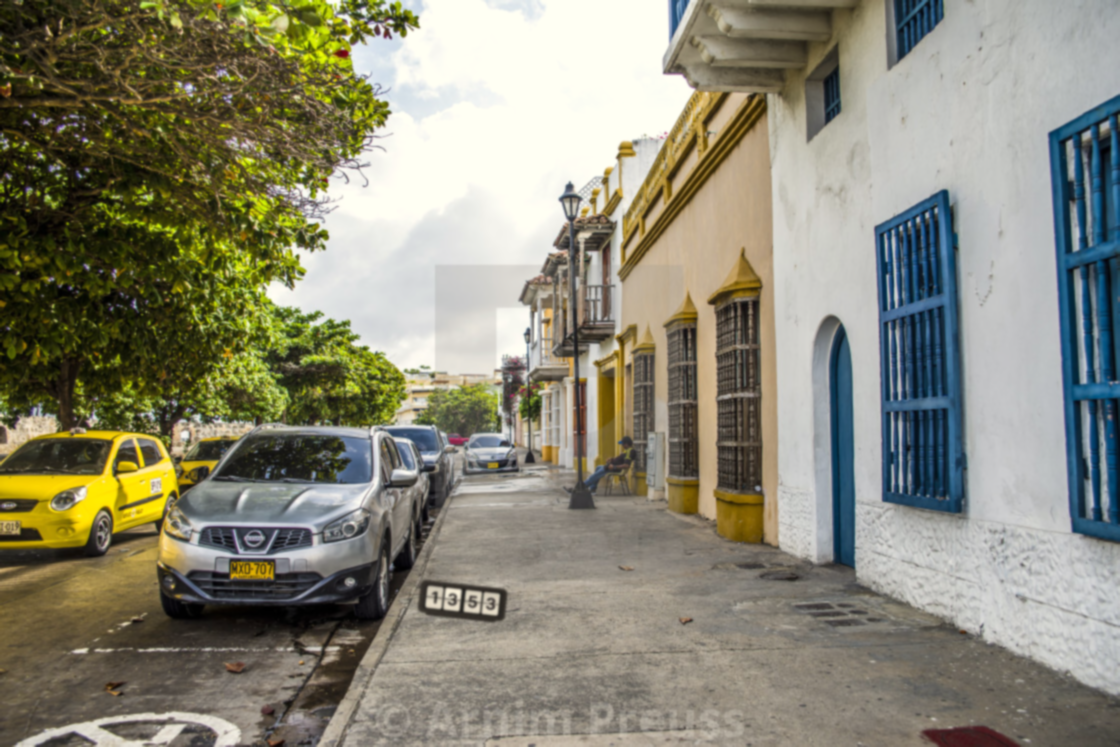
13:53
